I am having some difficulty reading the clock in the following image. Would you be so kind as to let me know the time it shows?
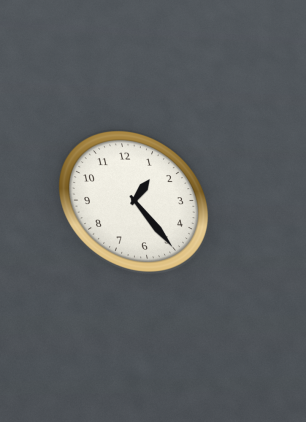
1:25
